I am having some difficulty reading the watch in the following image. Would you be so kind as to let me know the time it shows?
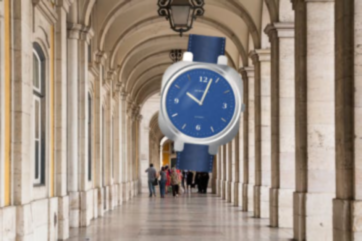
10:03
